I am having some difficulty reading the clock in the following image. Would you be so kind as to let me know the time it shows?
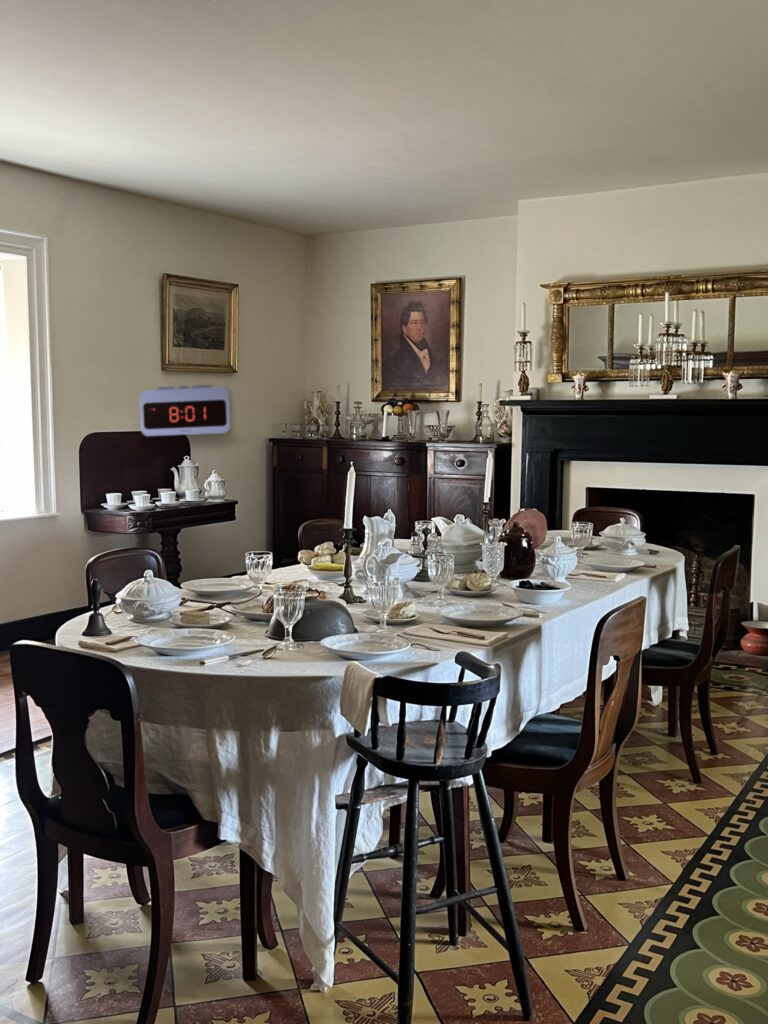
8:01
